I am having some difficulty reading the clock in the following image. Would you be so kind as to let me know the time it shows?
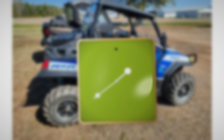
1:39
